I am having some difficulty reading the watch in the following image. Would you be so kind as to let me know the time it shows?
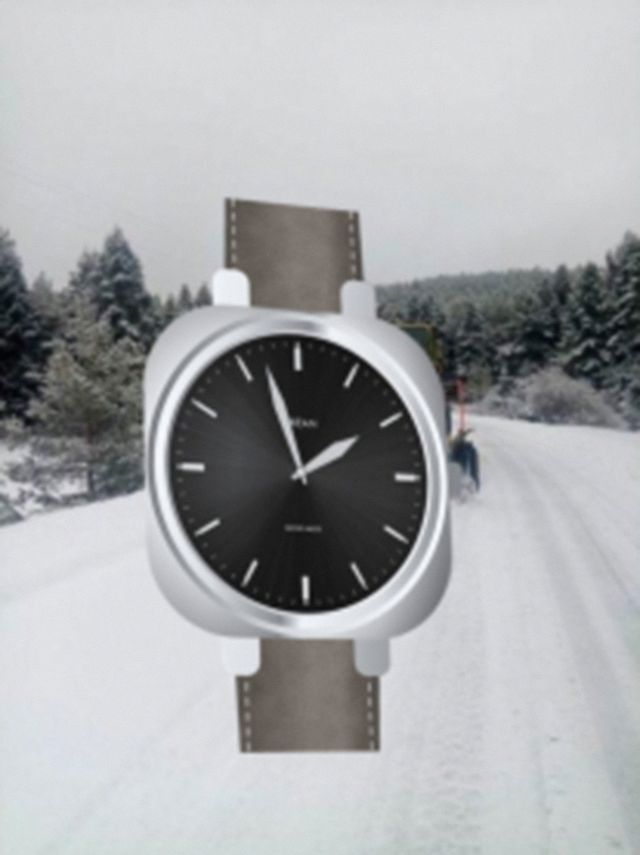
1:57
